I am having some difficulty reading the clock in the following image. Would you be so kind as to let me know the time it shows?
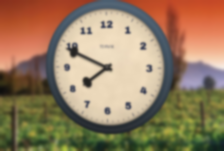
7:49
